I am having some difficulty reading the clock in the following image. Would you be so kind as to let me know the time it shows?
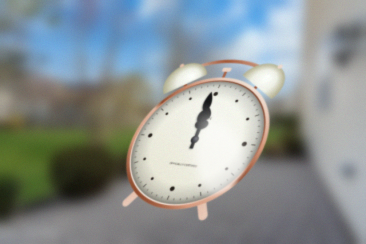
11:59
